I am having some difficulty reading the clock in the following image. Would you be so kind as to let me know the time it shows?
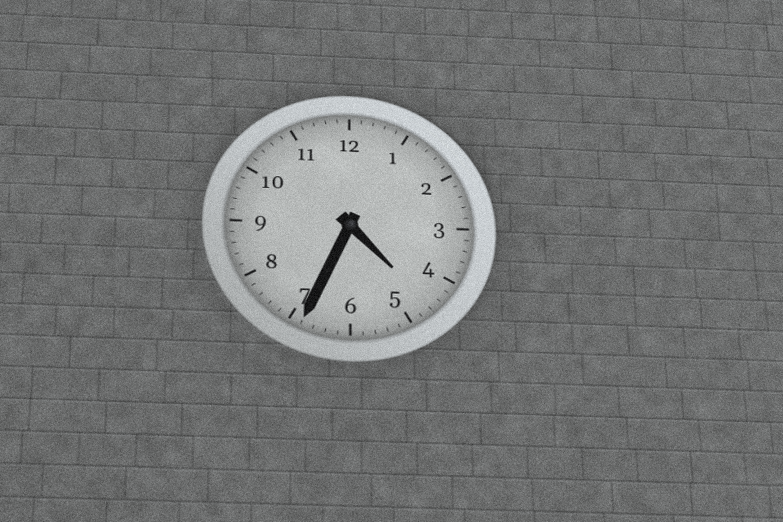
4:34
